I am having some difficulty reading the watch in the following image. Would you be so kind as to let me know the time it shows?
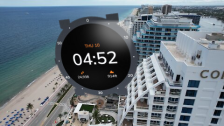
4:52
